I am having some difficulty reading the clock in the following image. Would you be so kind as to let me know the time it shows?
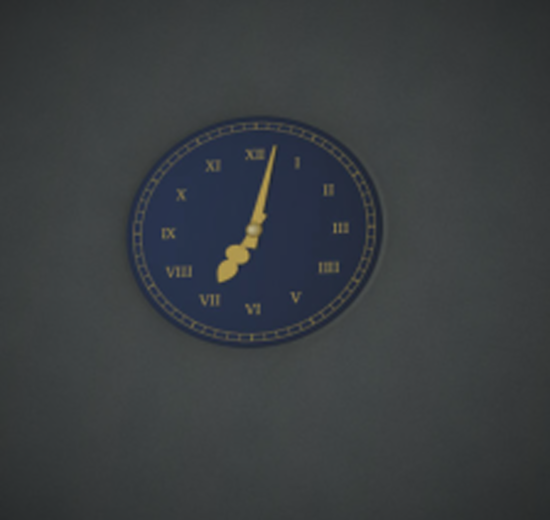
7:02
